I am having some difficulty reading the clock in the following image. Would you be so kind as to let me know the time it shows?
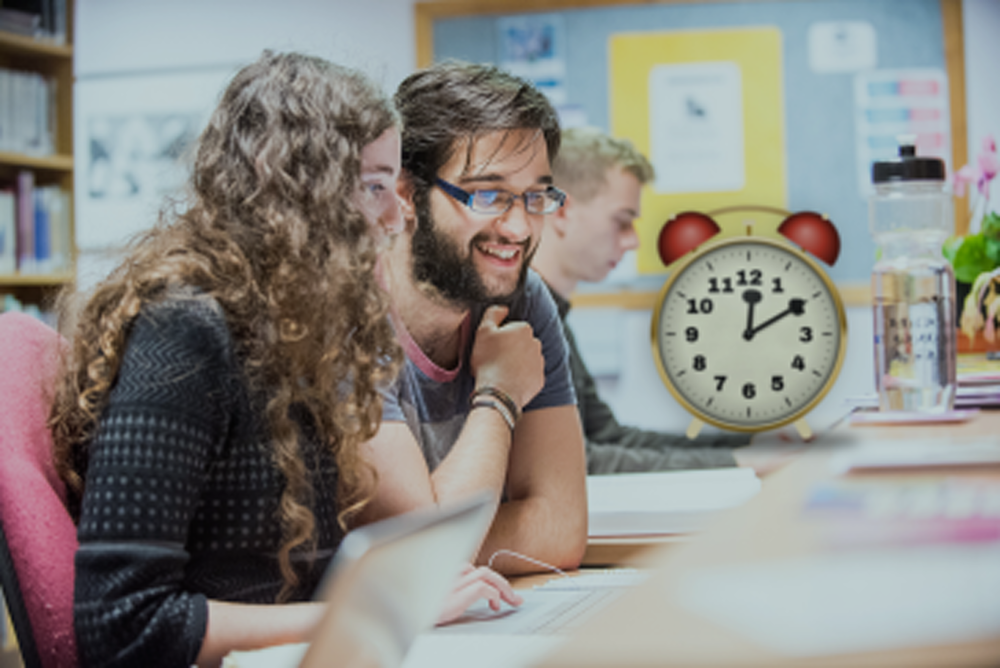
12:10
